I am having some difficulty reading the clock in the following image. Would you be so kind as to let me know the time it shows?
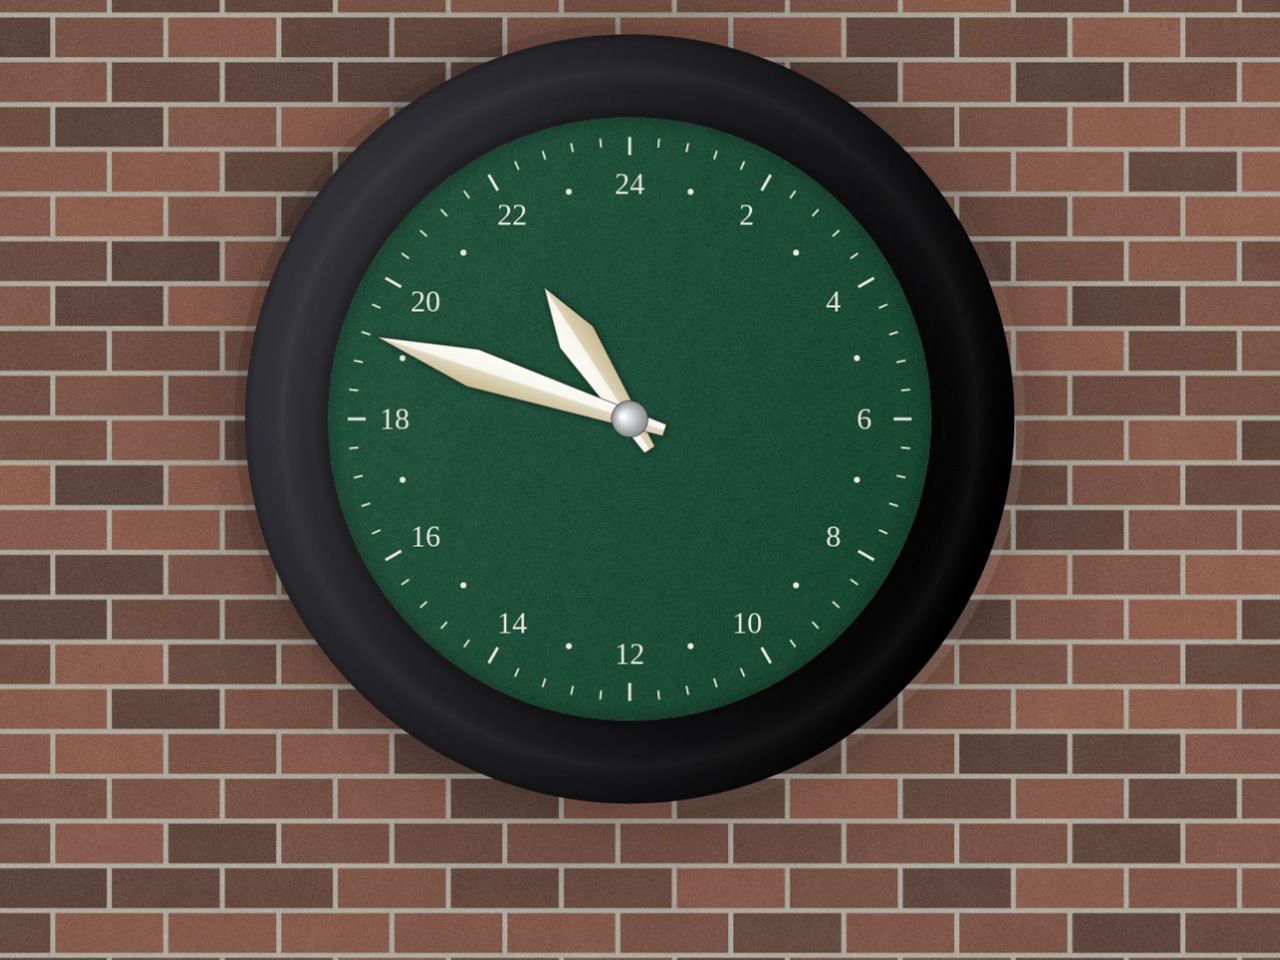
21:48
